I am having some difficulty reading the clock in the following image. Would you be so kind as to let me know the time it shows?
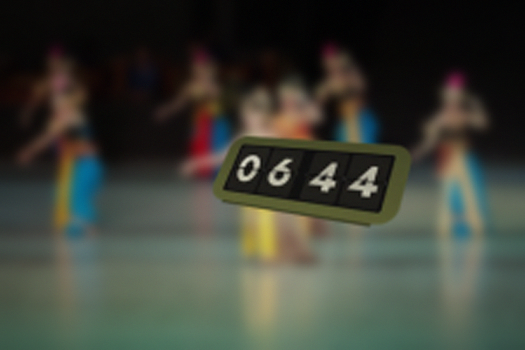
6:44
